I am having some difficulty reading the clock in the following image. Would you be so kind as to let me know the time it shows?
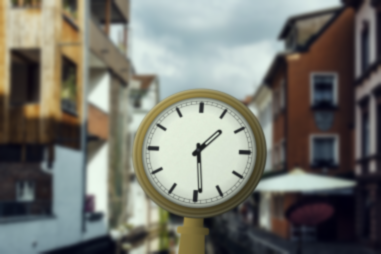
1:29
